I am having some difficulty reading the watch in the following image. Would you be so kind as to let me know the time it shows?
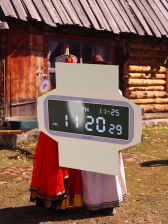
11:20:29
